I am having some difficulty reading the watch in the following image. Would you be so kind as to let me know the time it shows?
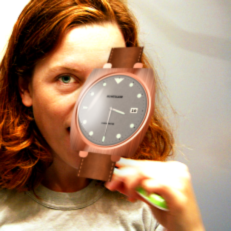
3:30
